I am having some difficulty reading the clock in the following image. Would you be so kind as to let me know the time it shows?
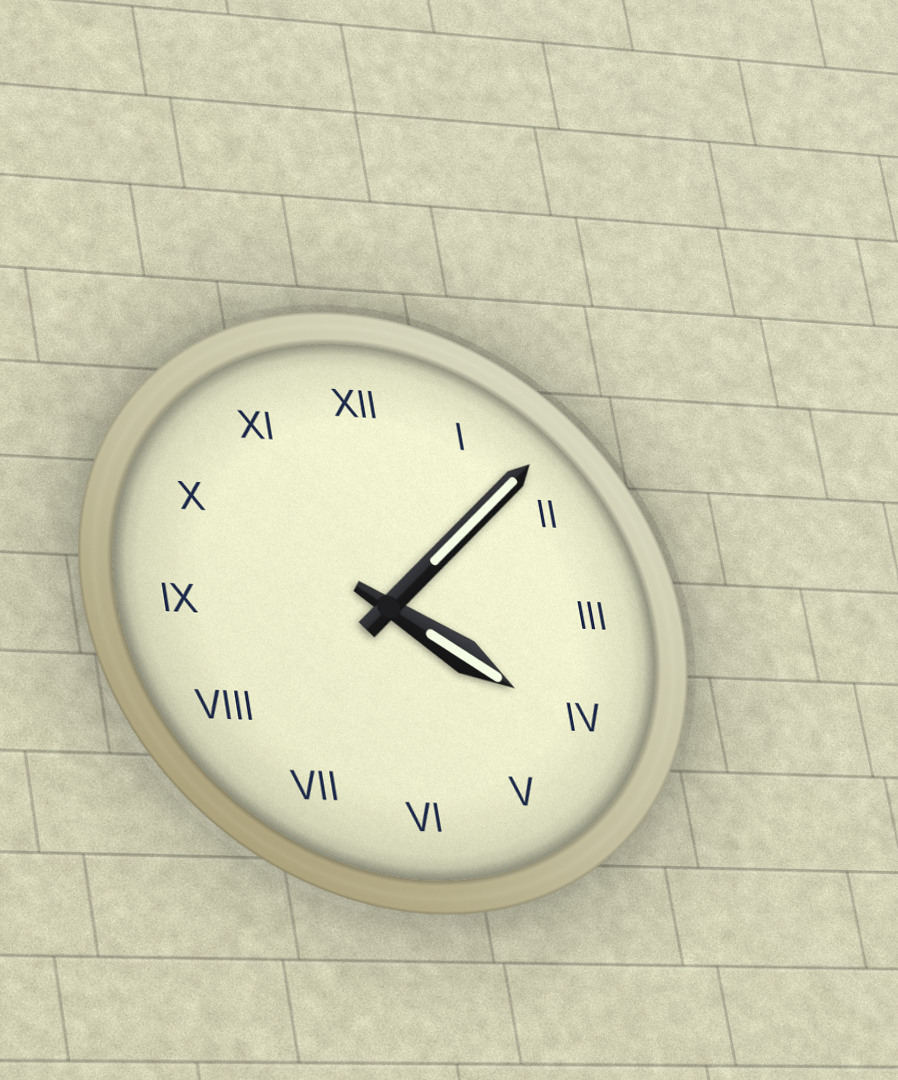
4:08
